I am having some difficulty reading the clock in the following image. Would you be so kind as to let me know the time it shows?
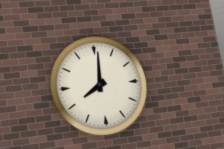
8:01
